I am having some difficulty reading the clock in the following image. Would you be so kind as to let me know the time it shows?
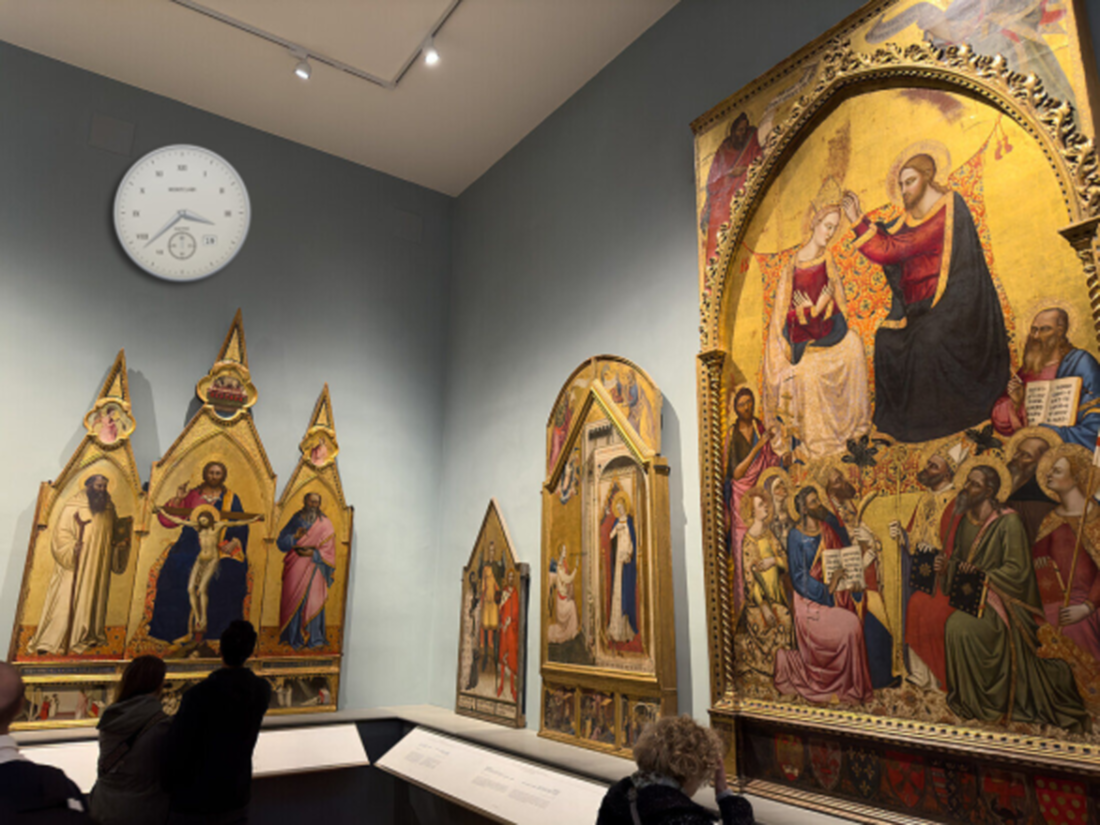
3:38
